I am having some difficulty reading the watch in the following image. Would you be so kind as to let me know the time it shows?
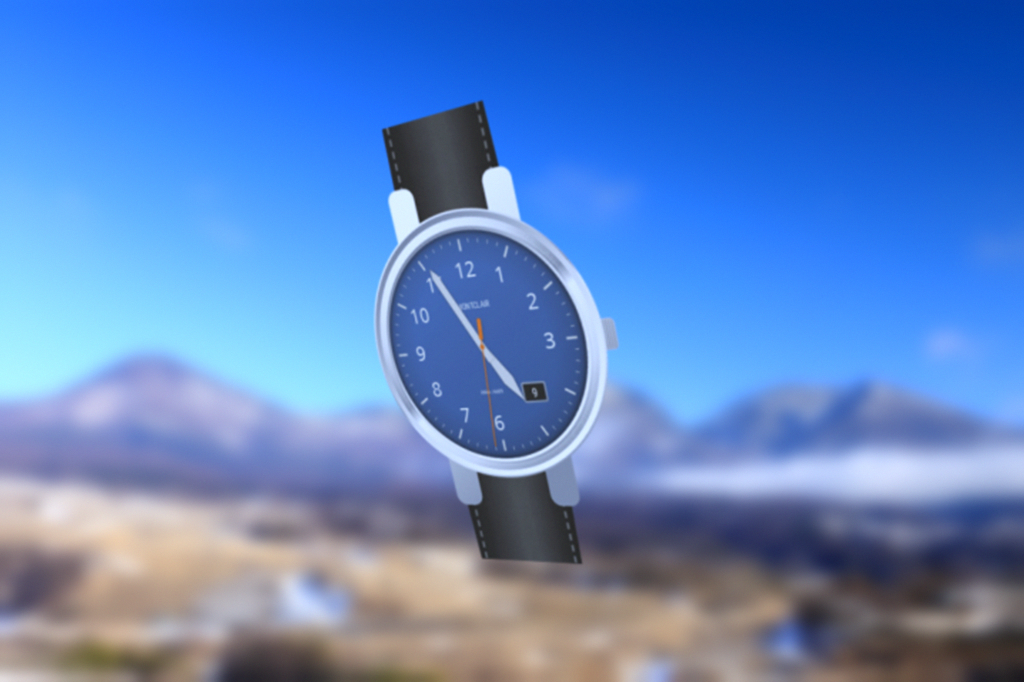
4:55:31
